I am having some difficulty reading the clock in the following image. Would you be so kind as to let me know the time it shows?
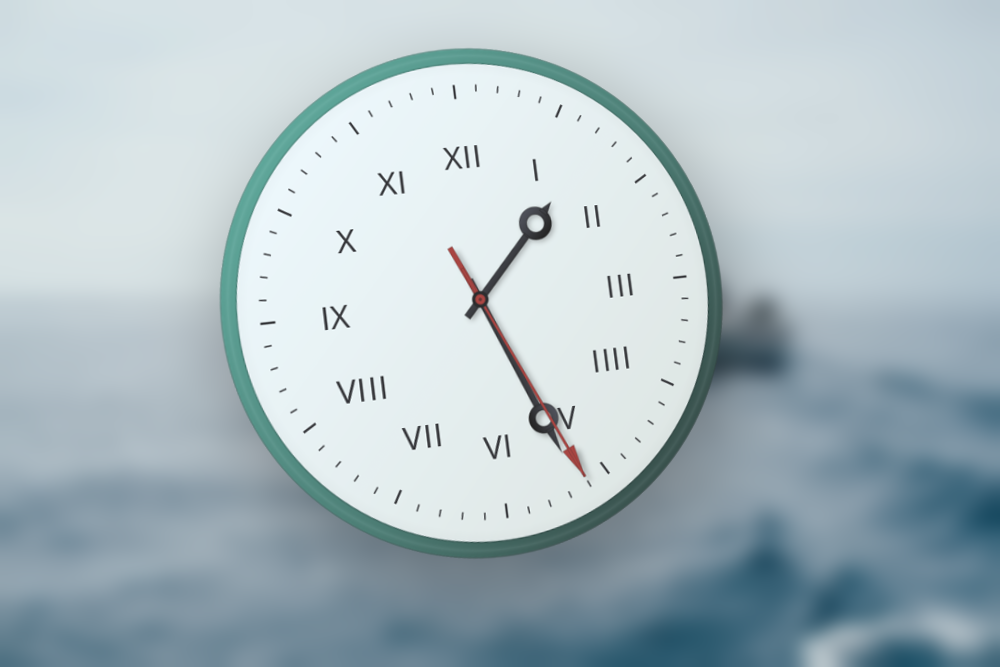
1:26:26
